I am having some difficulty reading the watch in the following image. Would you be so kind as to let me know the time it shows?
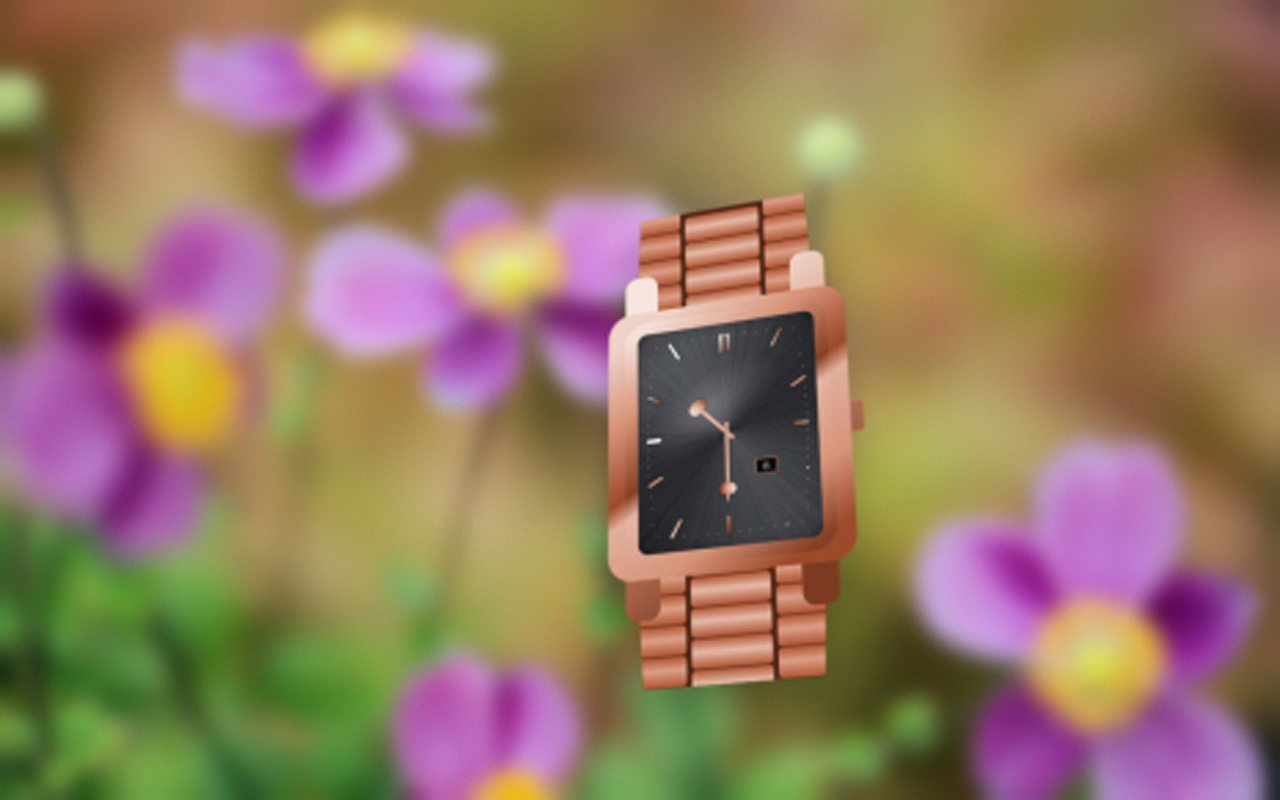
10:30
